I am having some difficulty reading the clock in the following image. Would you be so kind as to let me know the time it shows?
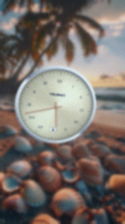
5:42
